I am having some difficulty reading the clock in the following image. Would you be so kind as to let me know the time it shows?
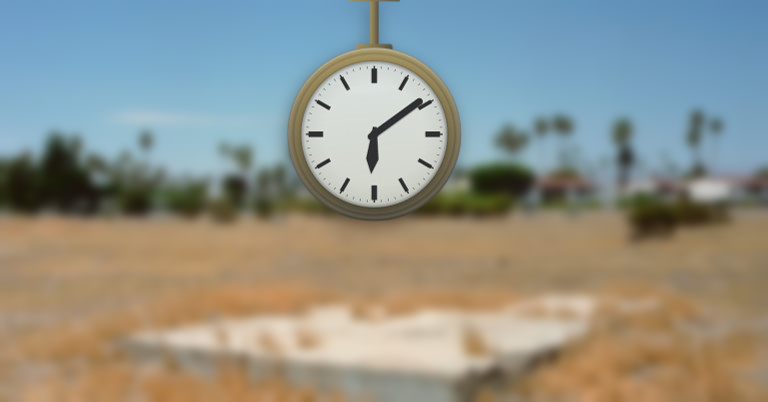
6:09
